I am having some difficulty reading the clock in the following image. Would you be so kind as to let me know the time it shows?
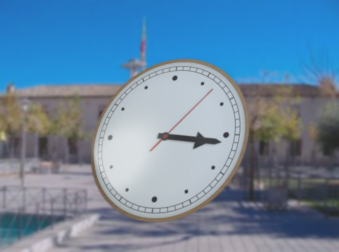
3:16:07
